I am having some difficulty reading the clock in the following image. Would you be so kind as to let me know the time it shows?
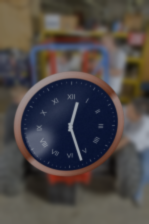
12:27
